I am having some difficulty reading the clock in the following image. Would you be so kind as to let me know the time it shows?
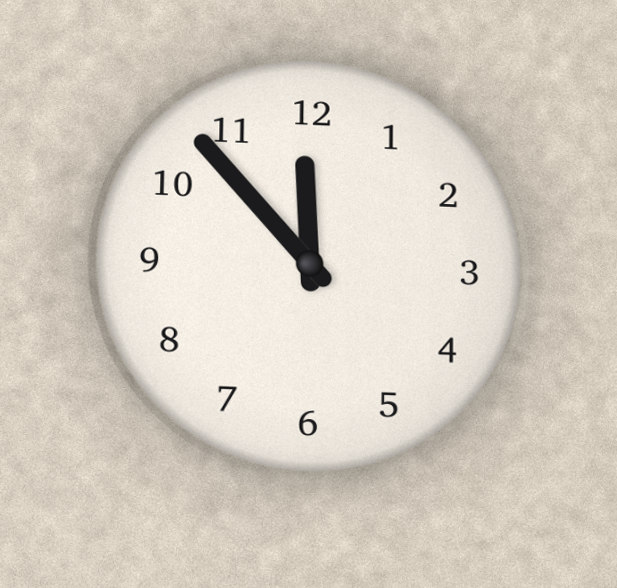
11:53
